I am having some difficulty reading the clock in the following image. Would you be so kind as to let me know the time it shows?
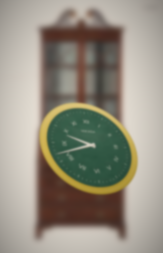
9:42
